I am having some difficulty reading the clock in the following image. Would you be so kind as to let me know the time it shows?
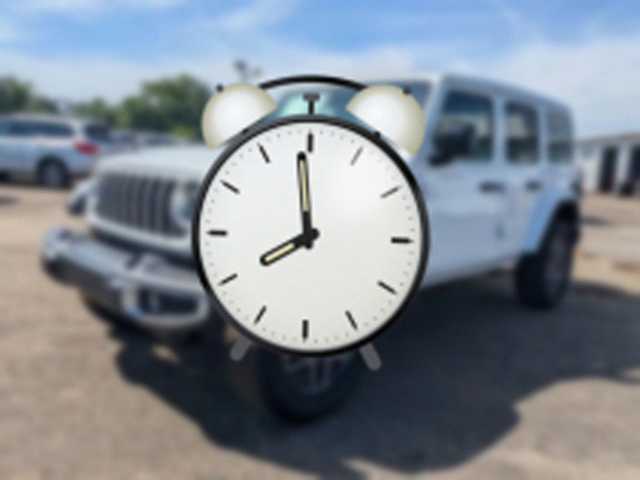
7:59
